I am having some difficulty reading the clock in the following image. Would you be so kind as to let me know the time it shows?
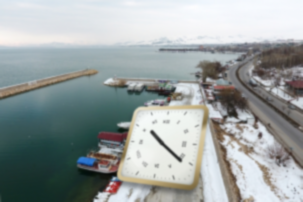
10:21
